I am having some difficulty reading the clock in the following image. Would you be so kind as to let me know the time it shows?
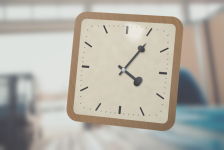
4:06
